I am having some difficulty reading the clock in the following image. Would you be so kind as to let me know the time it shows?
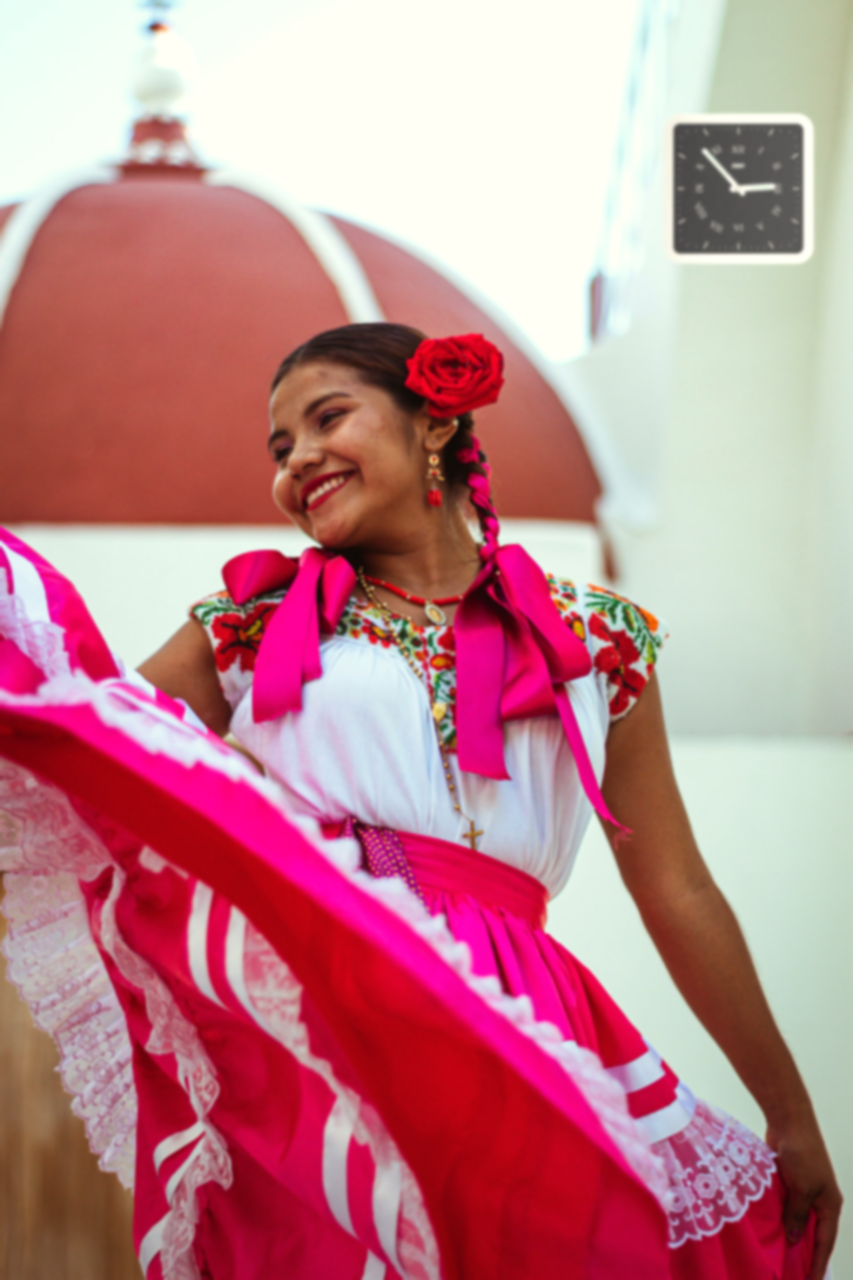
2:53
